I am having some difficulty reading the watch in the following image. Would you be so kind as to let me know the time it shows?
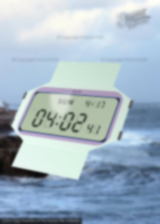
4:02
